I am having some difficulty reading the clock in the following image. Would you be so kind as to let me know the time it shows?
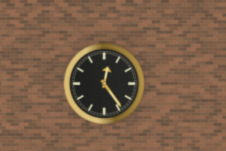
12:24
